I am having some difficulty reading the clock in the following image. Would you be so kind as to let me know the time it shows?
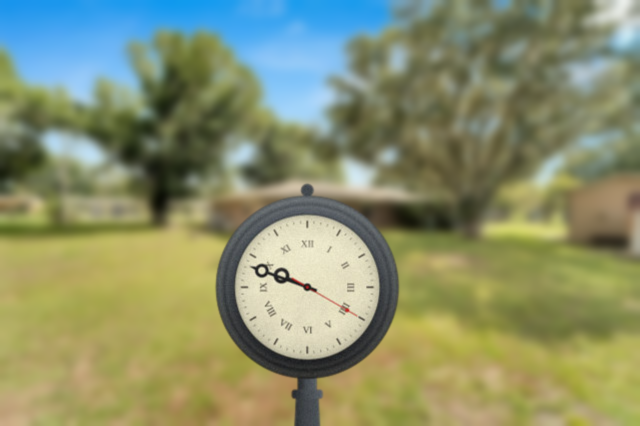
9:48:20
